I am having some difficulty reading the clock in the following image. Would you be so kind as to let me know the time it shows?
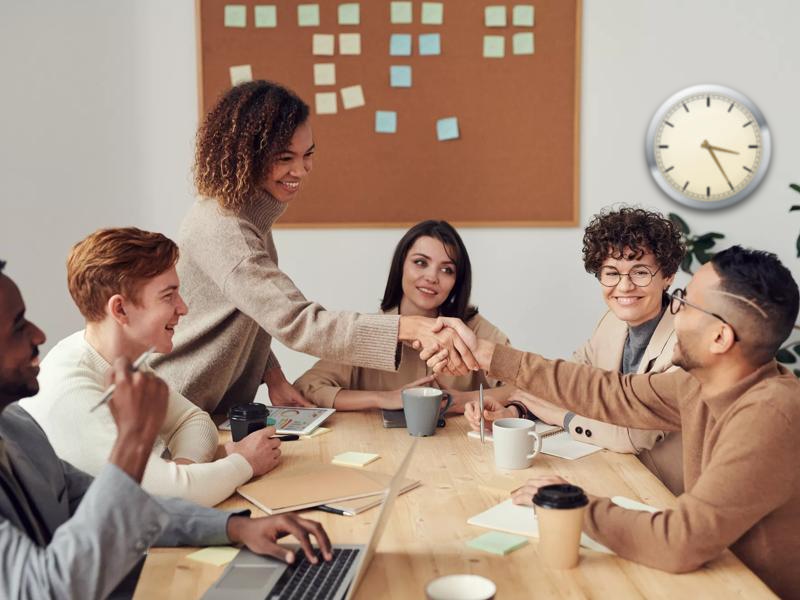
3:25
